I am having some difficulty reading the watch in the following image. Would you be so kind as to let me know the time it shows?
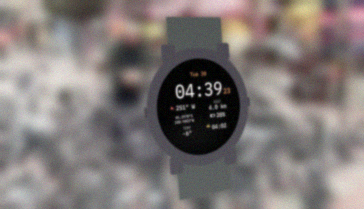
4:39
